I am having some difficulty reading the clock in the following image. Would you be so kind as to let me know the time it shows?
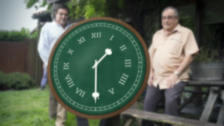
1:30
